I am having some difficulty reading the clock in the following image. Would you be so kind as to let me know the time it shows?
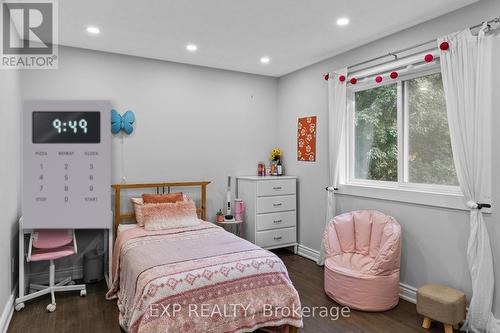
9:49
